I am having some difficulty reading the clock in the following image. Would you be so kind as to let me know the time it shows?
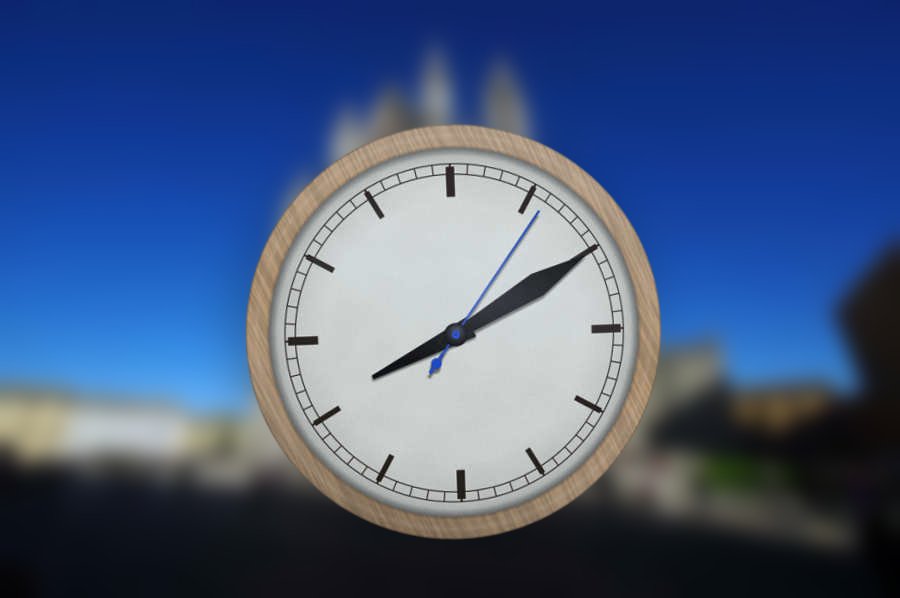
8:10:06
